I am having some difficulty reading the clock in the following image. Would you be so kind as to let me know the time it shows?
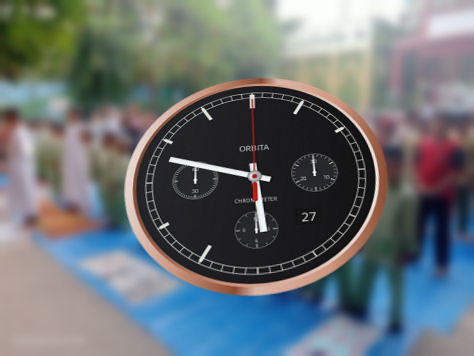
5:48
